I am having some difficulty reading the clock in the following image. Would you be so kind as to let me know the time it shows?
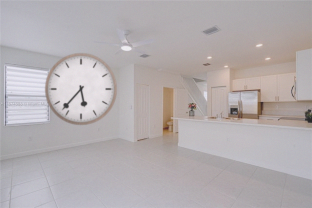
5:37
